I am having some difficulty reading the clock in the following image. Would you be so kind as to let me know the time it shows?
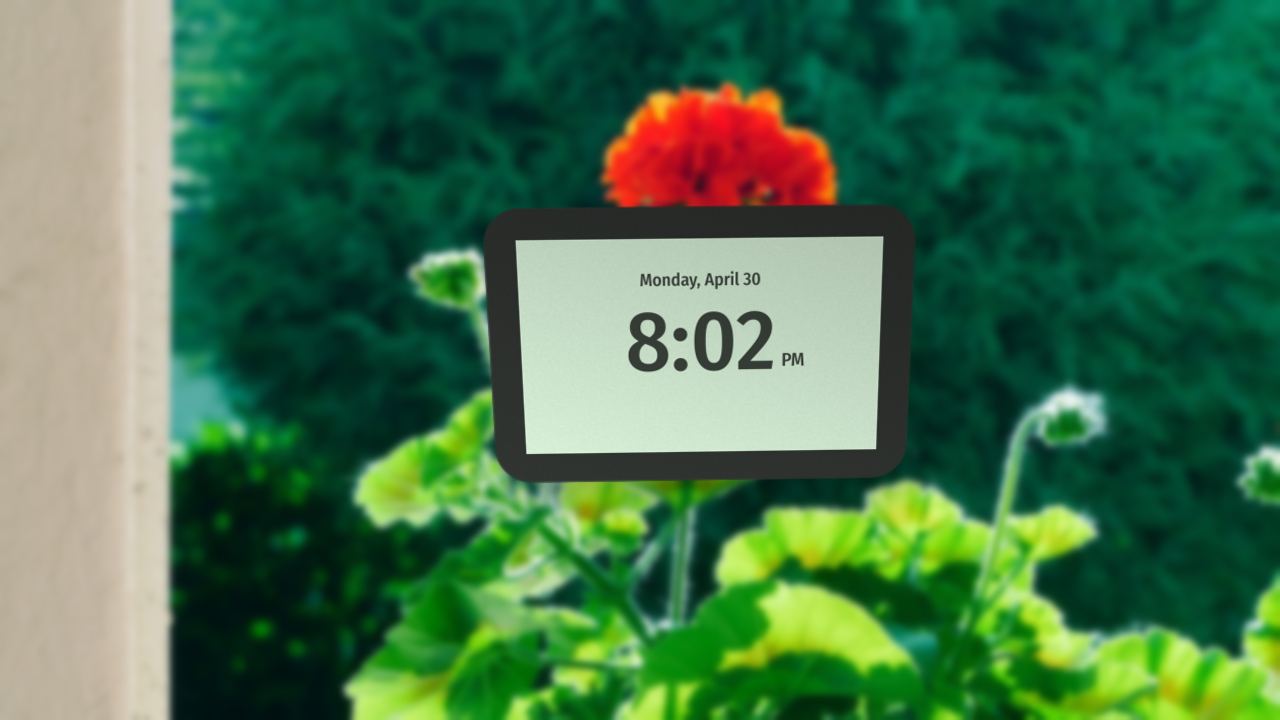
8:02
